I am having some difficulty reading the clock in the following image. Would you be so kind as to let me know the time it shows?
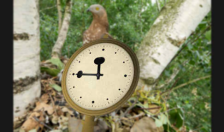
11:45
